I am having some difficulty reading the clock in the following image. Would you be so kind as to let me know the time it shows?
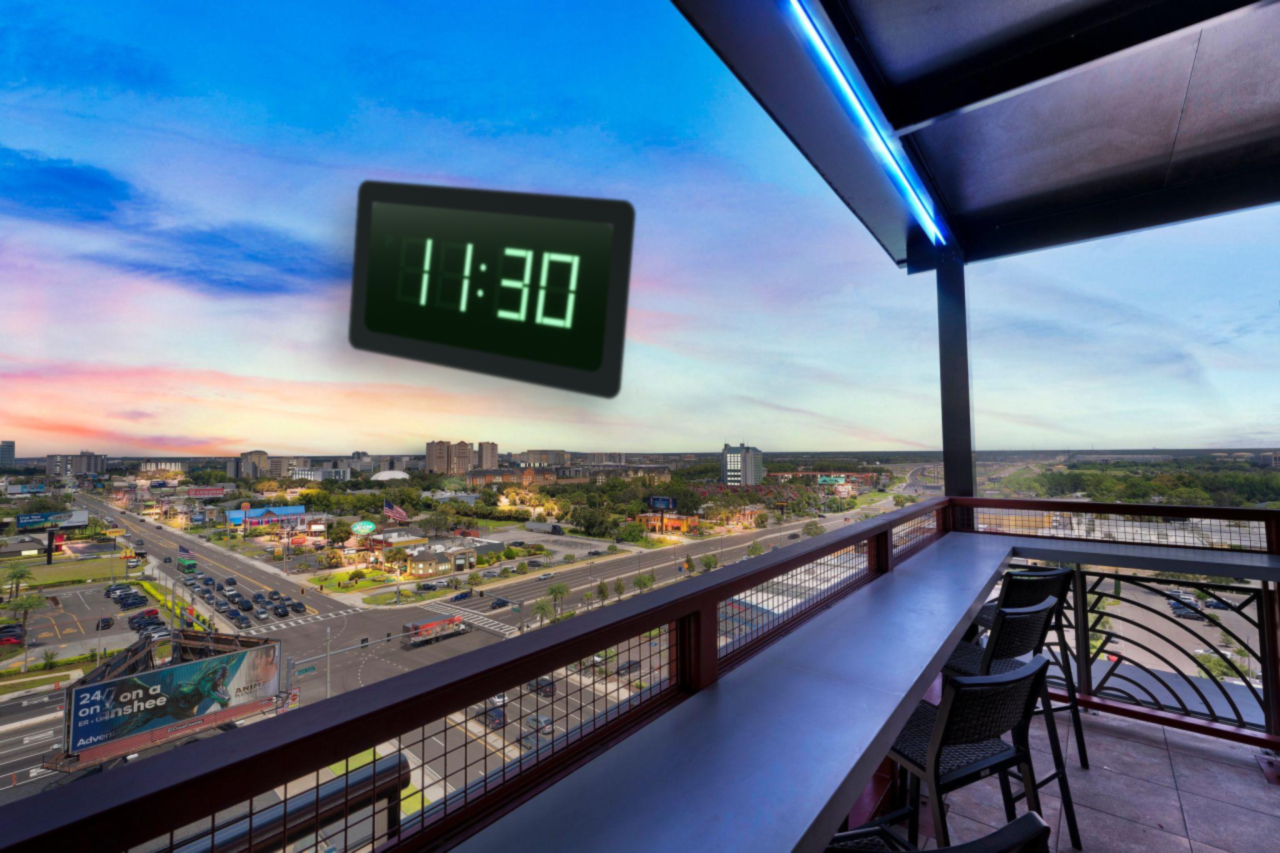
11:30
